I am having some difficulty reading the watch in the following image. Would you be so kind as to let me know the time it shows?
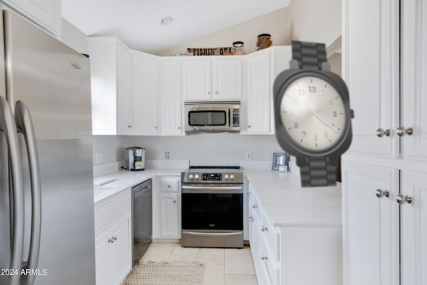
4:21
